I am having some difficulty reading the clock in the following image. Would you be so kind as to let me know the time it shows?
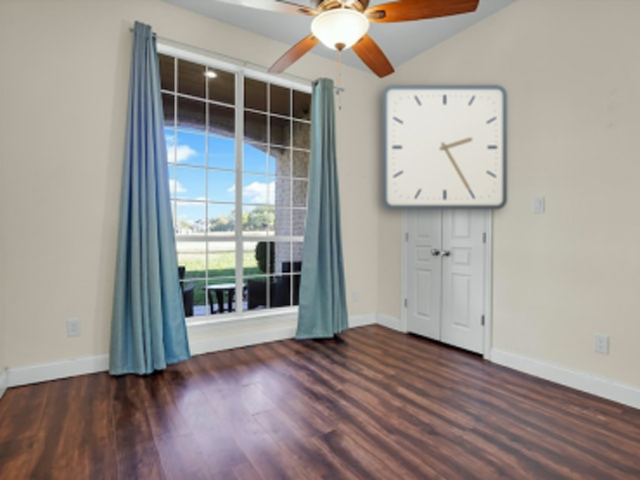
2:25
